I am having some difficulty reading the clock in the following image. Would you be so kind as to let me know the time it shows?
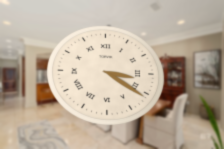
3:21
